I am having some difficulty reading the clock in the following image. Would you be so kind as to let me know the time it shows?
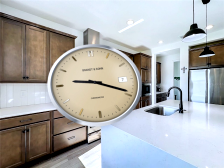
9:19
